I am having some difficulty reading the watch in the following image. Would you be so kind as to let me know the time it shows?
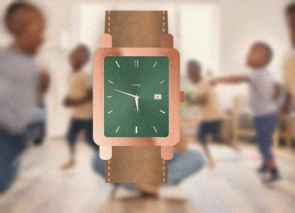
5:48
